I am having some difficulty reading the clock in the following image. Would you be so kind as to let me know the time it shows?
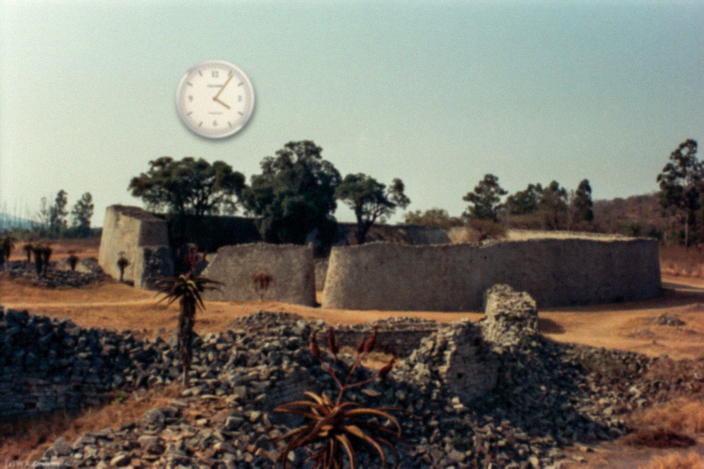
4:06
